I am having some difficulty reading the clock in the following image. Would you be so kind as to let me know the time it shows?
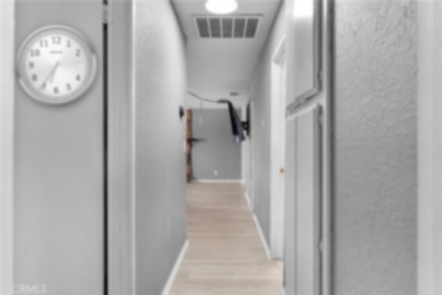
6:36
